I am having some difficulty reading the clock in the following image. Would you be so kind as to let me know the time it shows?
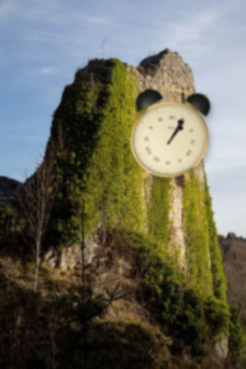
1:04
